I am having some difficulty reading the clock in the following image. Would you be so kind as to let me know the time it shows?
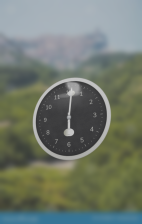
6:01
